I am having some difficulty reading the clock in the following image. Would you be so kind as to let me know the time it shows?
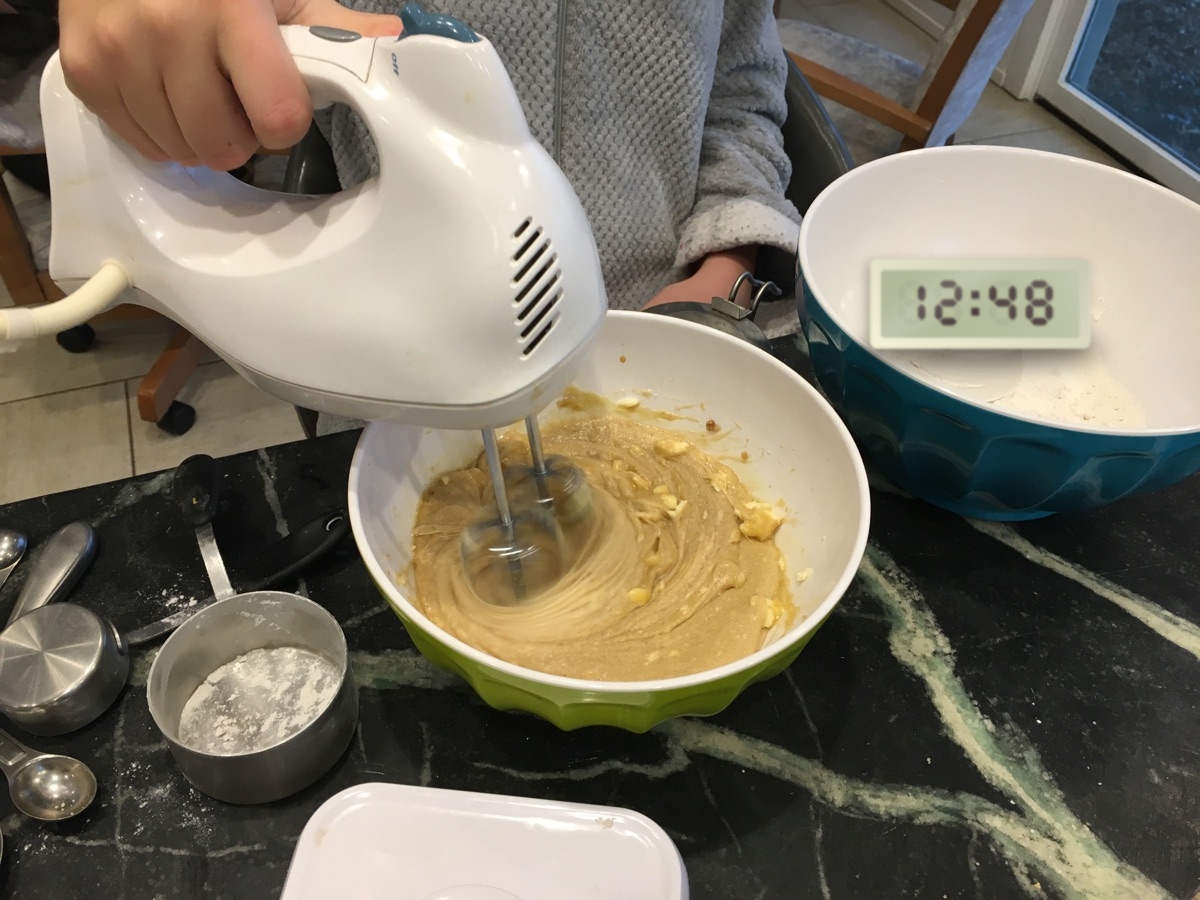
12:48
